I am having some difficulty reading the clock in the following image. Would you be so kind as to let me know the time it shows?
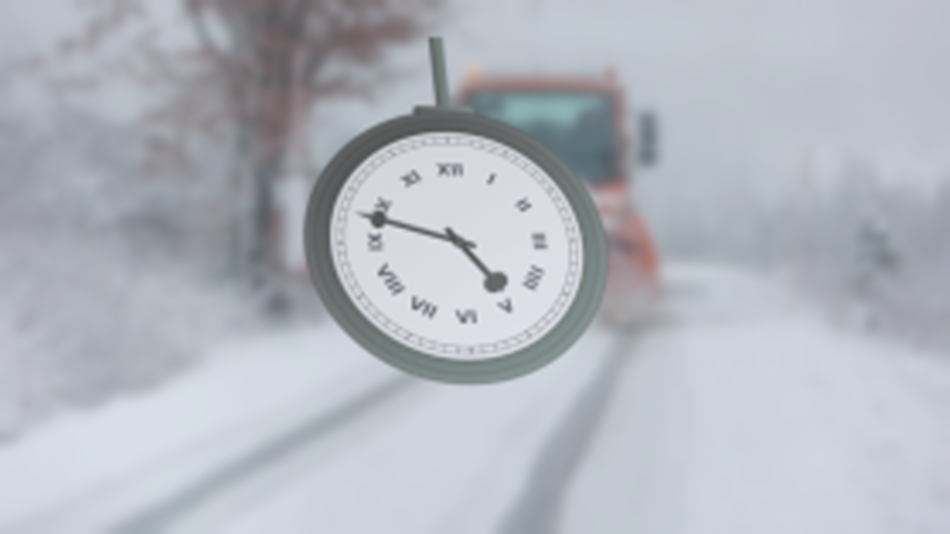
4:48
